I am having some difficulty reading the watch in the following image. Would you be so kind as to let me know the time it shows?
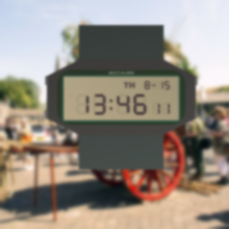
13:46:11
